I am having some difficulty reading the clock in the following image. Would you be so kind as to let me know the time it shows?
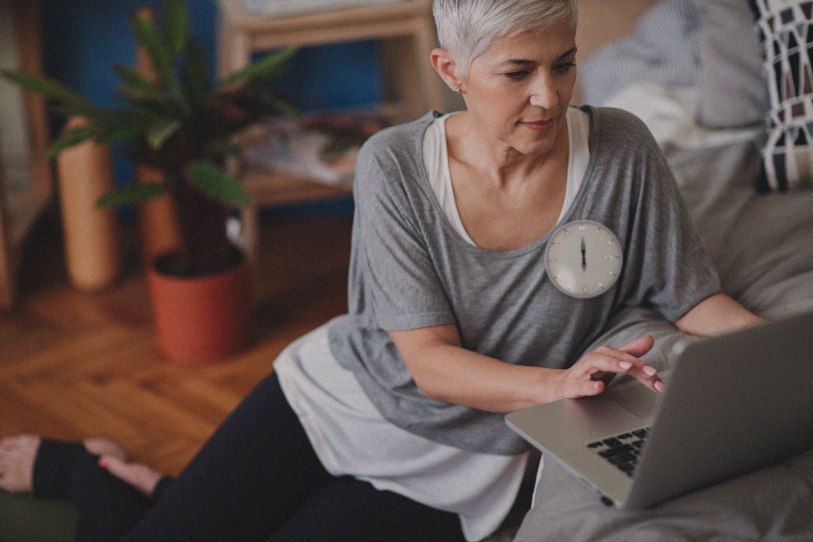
6:00
